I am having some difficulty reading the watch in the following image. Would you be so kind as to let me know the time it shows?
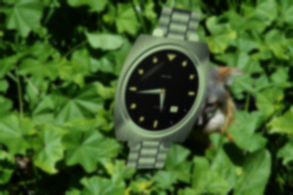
5:44
